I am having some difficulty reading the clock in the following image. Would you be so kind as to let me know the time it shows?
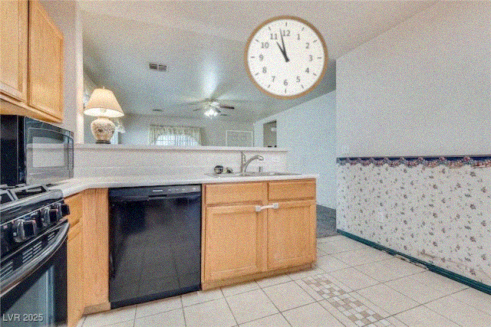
10:58
